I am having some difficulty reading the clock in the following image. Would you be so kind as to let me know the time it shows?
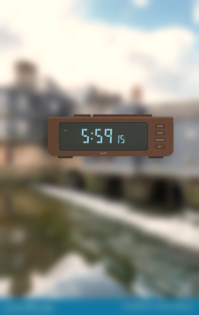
5:59:15
